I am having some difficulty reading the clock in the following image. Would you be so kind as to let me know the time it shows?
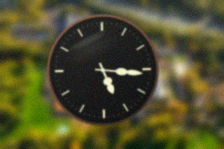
5:16
